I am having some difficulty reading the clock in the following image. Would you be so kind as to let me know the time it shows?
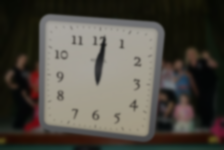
12:01
